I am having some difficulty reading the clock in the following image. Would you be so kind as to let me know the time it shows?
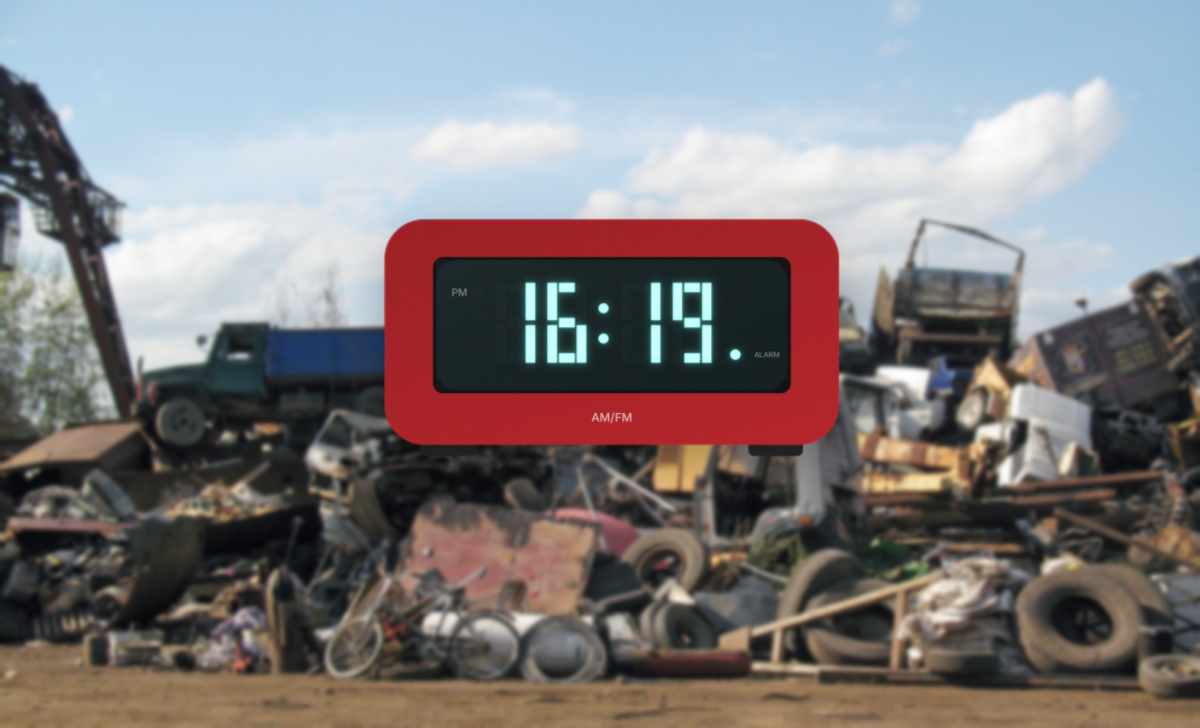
16:19
